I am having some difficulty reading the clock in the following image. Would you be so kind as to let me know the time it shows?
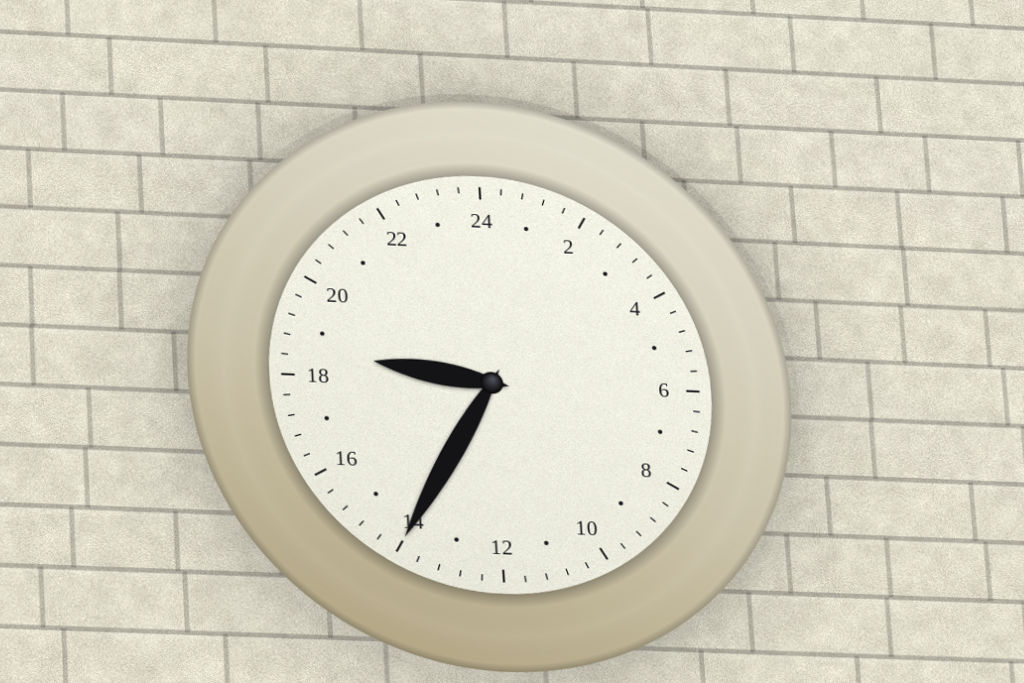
18:35
